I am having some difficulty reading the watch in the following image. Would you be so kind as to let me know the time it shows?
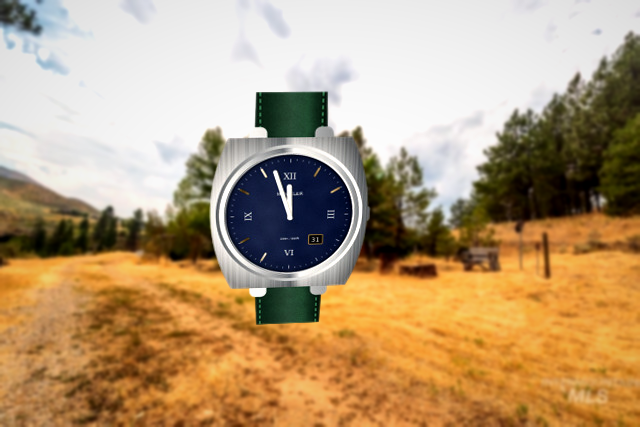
11:57
